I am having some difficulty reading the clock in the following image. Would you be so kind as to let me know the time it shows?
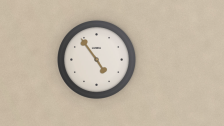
4:54
